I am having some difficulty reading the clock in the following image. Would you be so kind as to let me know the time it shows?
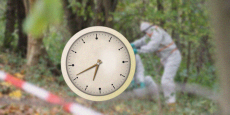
6:41
